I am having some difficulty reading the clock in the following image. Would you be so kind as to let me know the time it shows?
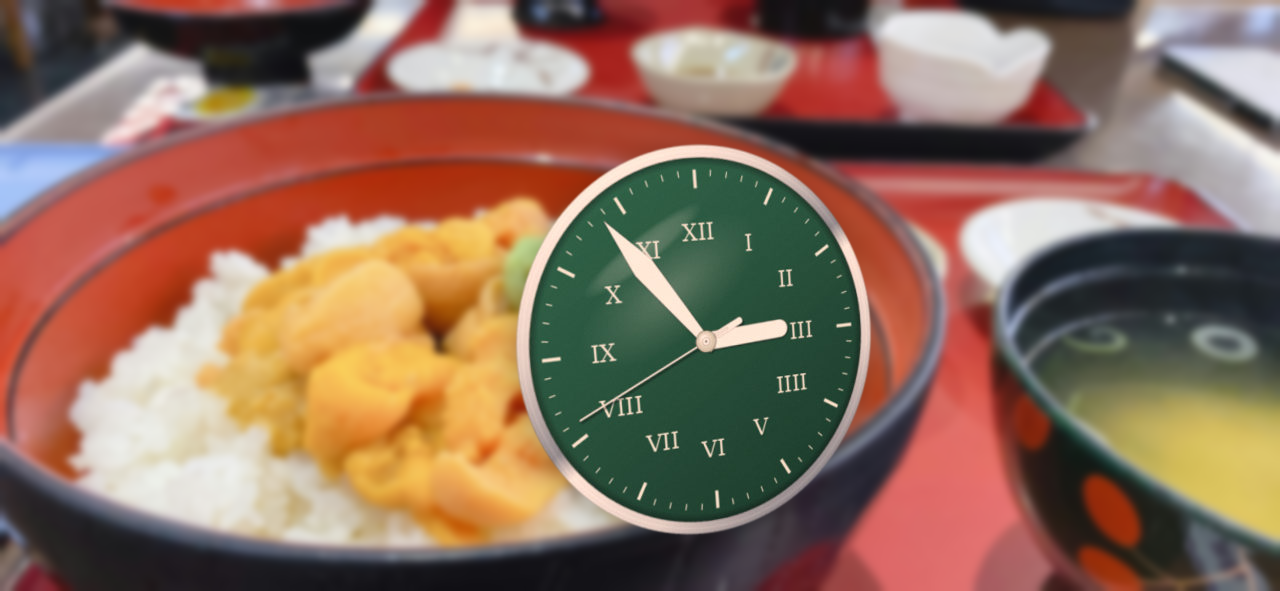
2:53:41
